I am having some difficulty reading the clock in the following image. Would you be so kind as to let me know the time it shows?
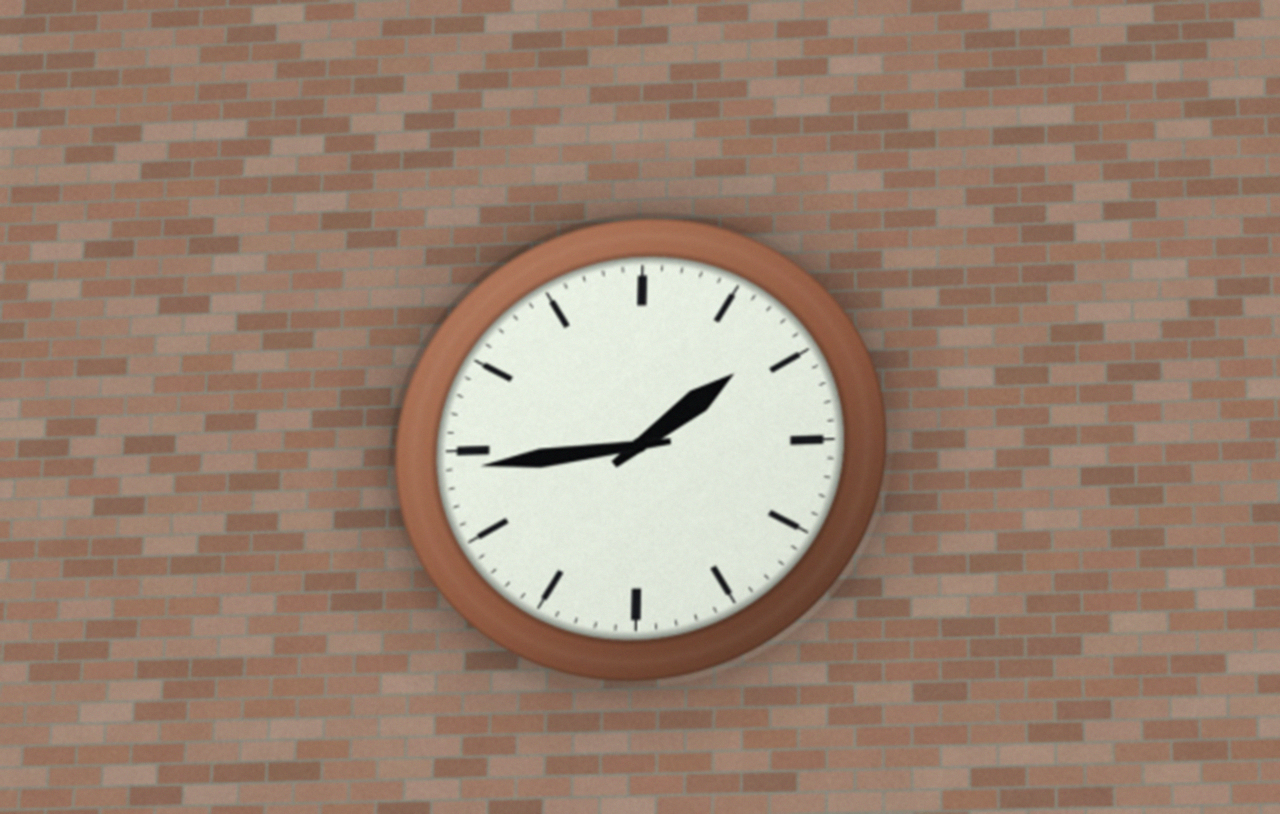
1:44
